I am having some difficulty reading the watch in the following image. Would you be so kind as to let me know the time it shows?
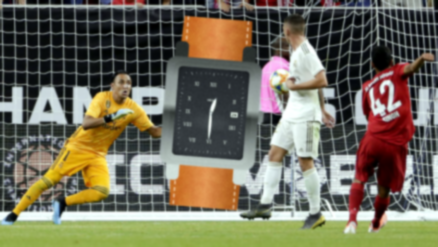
12:30
